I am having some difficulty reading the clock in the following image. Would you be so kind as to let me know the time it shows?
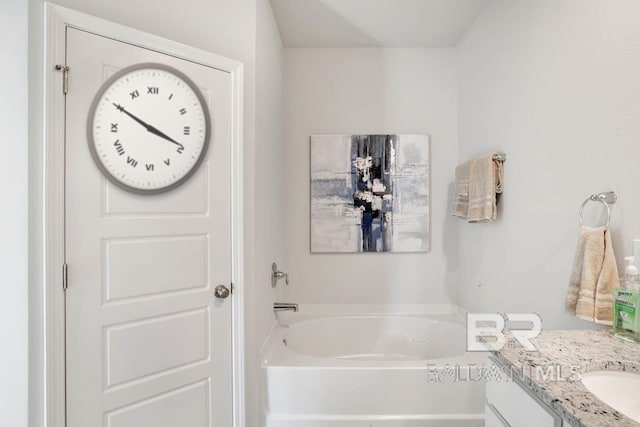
3:50
